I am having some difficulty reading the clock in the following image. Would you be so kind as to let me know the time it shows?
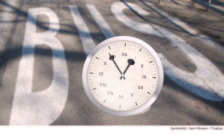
12:54
